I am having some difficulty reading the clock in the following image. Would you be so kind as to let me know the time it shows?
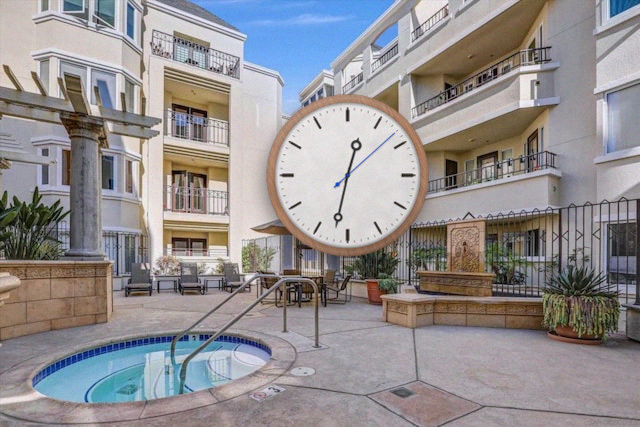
12:32:08
